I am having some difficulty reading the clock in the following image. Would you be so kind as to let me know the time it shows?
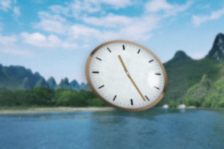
11:26
